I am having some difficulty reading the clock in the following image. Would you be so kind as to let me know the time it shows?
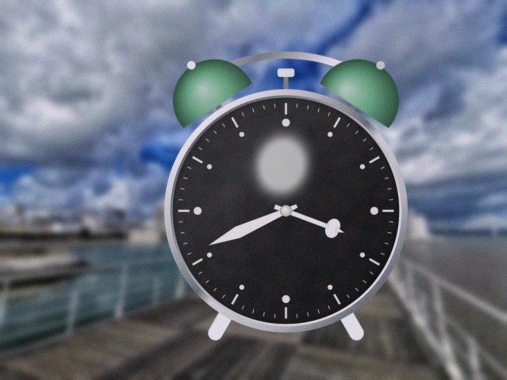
3:41
